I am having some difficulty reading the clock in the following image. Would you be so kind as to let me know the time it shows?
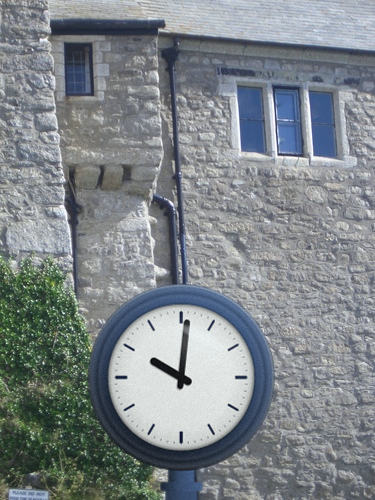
10:01
